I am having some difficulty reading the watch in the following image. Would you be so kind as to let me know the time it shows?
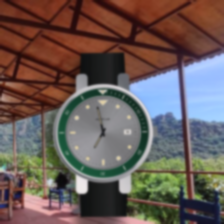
6:58
